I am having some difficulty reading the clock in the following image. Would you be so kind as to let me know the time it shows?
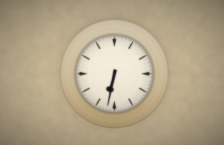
6:32
